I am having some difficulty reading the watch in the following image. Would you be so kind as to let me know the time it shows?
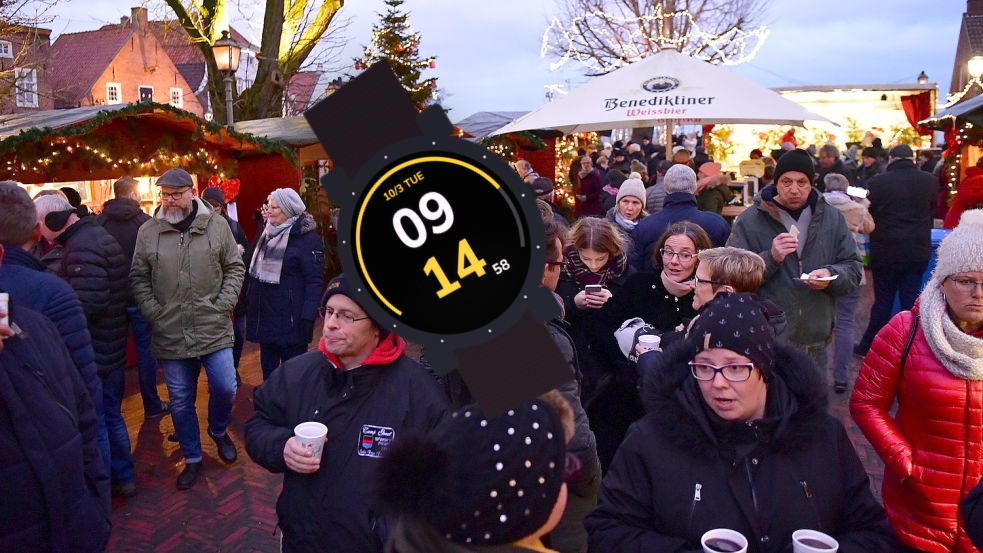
9:14:58
